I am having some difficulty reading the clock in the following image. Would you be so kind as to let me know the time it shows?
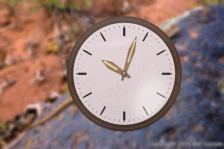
10:03
